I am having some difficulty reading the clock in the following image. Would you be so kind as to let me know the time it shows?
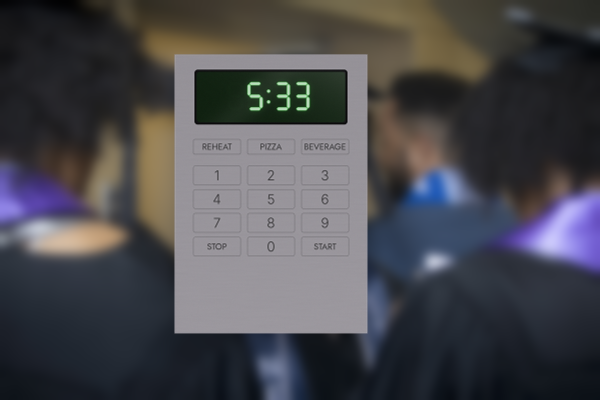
5:33
